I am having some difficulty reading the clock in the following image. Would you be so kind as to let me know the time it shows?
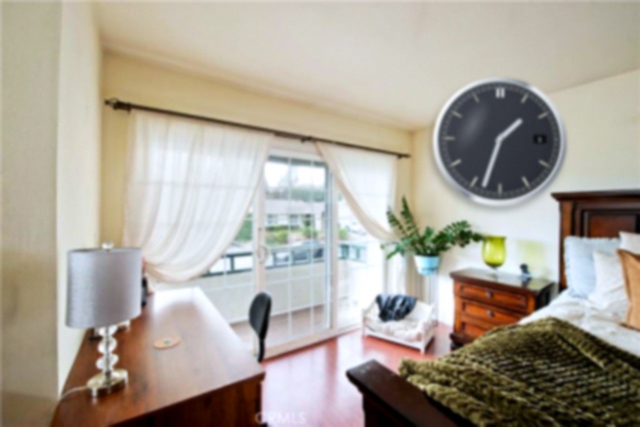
1:33
